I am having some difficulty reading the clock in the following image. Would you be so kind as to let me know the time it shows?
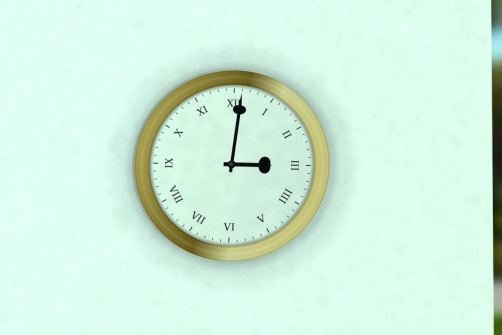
3:01
